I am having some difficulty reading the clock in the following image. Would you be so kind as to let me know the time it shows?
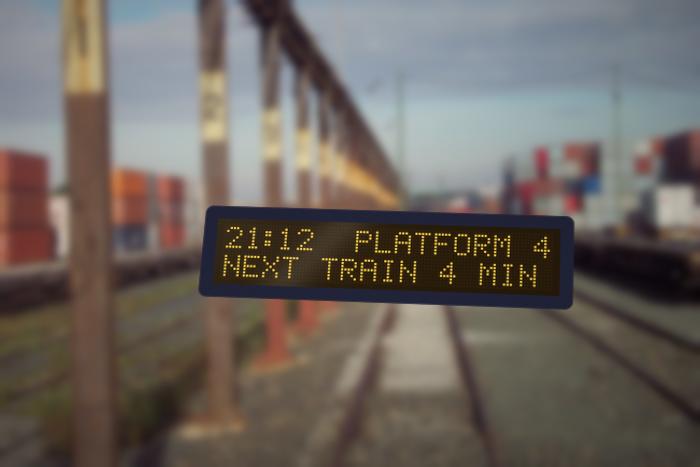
21:12
